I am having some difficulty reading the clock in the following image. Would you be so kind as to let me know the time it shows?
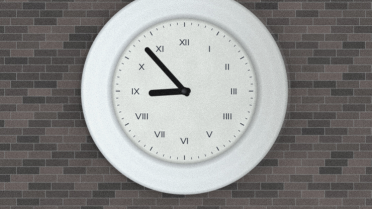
8:53
